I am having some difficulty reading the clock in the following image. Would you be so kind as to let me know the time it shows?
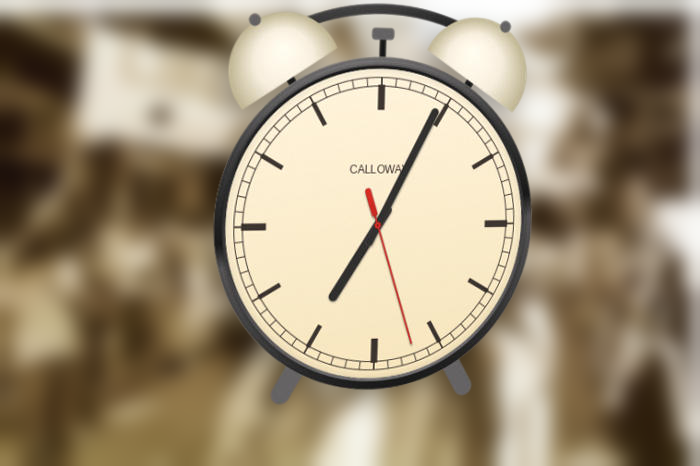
7:04:27
